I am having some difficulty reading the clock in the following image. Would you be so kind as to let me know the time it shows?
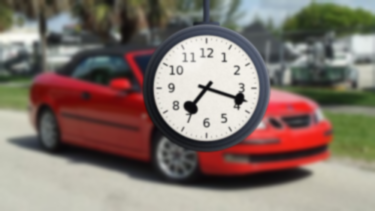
7:18
